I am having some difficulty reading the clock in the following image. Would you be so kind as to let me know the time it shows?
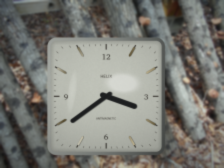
3:39
